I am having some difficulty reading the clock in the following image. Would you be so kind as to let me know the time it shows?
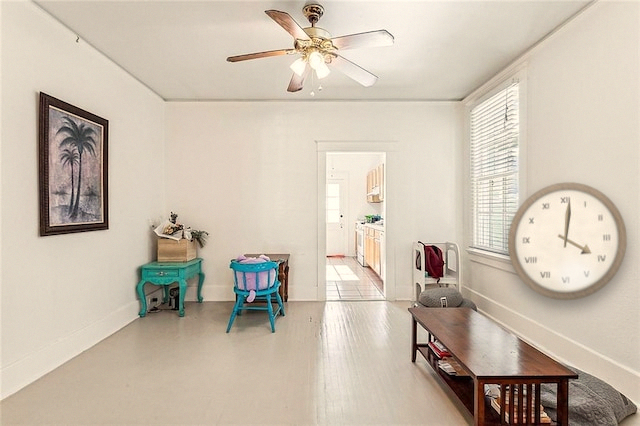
4:01
